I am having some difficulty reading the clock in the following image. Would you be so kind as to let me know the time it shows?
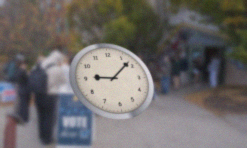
9:08
